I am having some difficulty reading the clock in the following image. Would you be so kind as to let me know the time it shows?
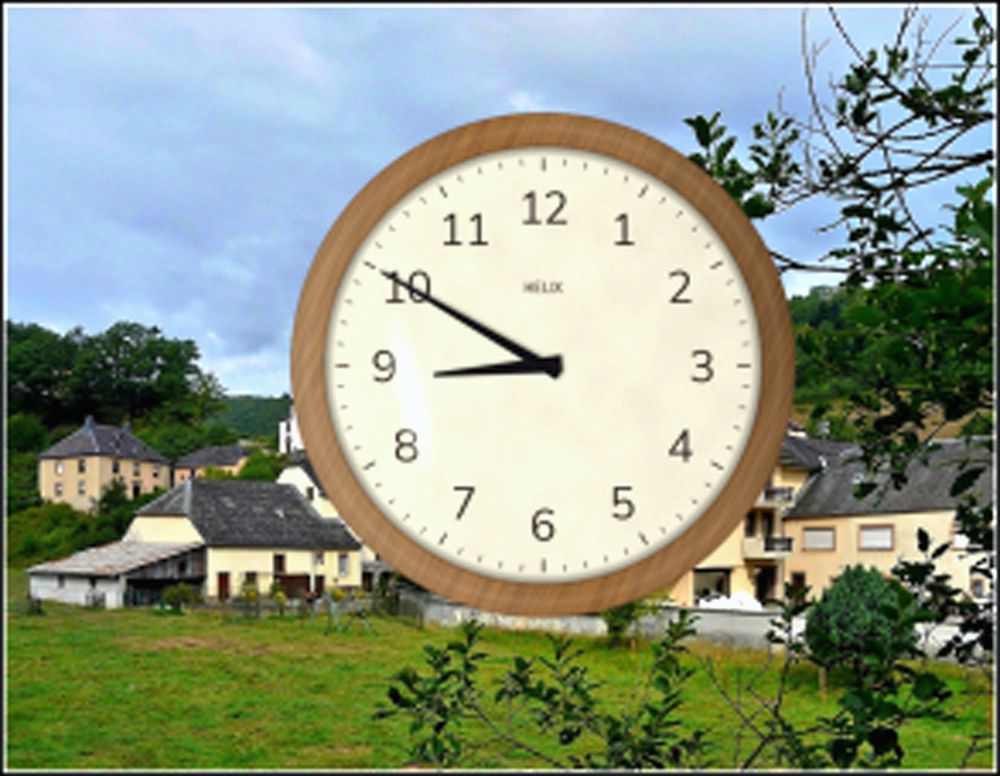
8:50
